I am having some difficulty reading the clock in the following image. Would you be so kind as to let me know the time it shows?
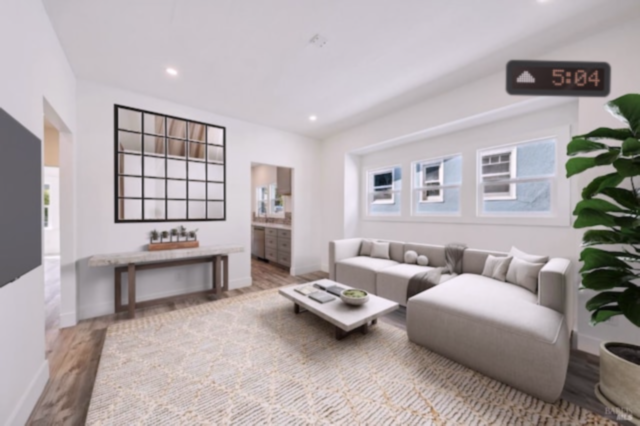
5:04
